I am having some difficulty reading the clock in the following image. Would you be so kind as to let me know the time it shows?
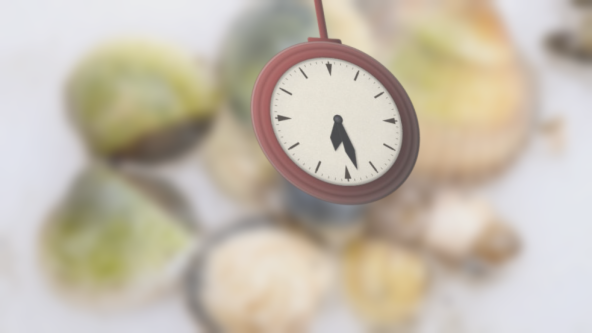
6:28
